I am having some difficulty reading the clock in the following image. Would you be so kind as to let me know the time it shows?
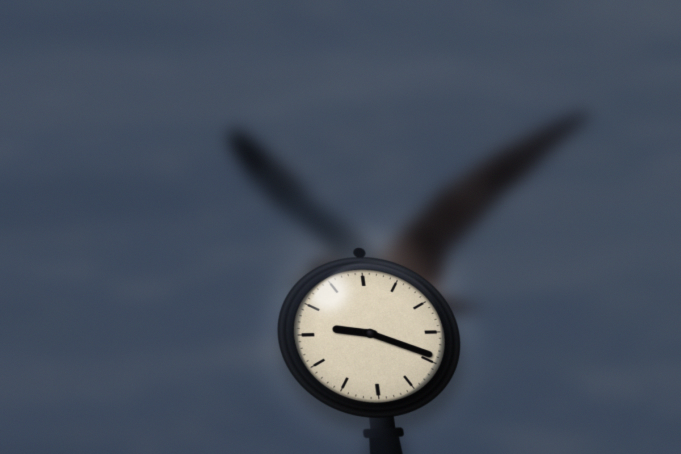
9:19
